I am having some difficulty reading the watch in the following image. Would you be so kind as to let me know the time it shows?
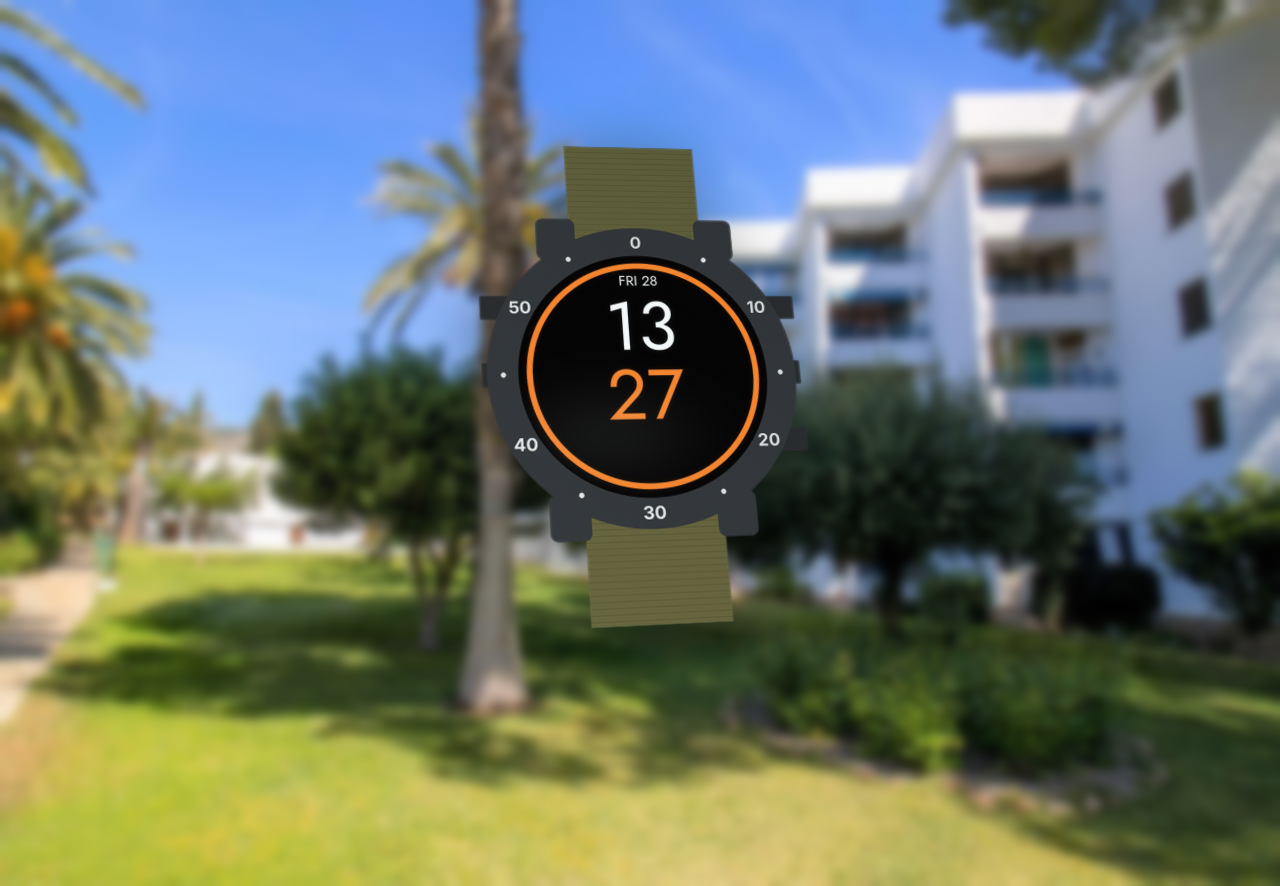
13:27
